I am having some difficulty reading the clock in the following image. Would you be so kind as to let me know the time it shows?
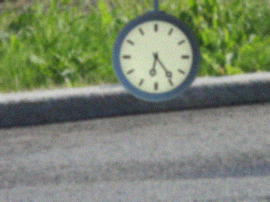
6:24
